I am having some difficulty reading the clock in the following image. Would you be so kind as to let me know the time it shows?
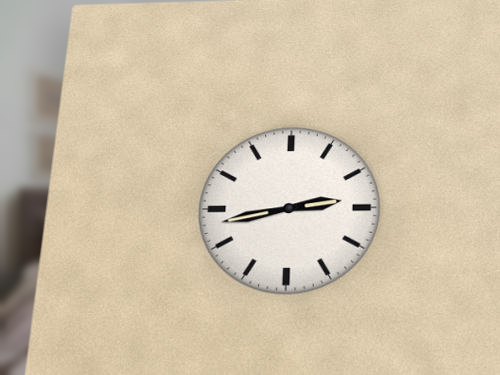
2:43
